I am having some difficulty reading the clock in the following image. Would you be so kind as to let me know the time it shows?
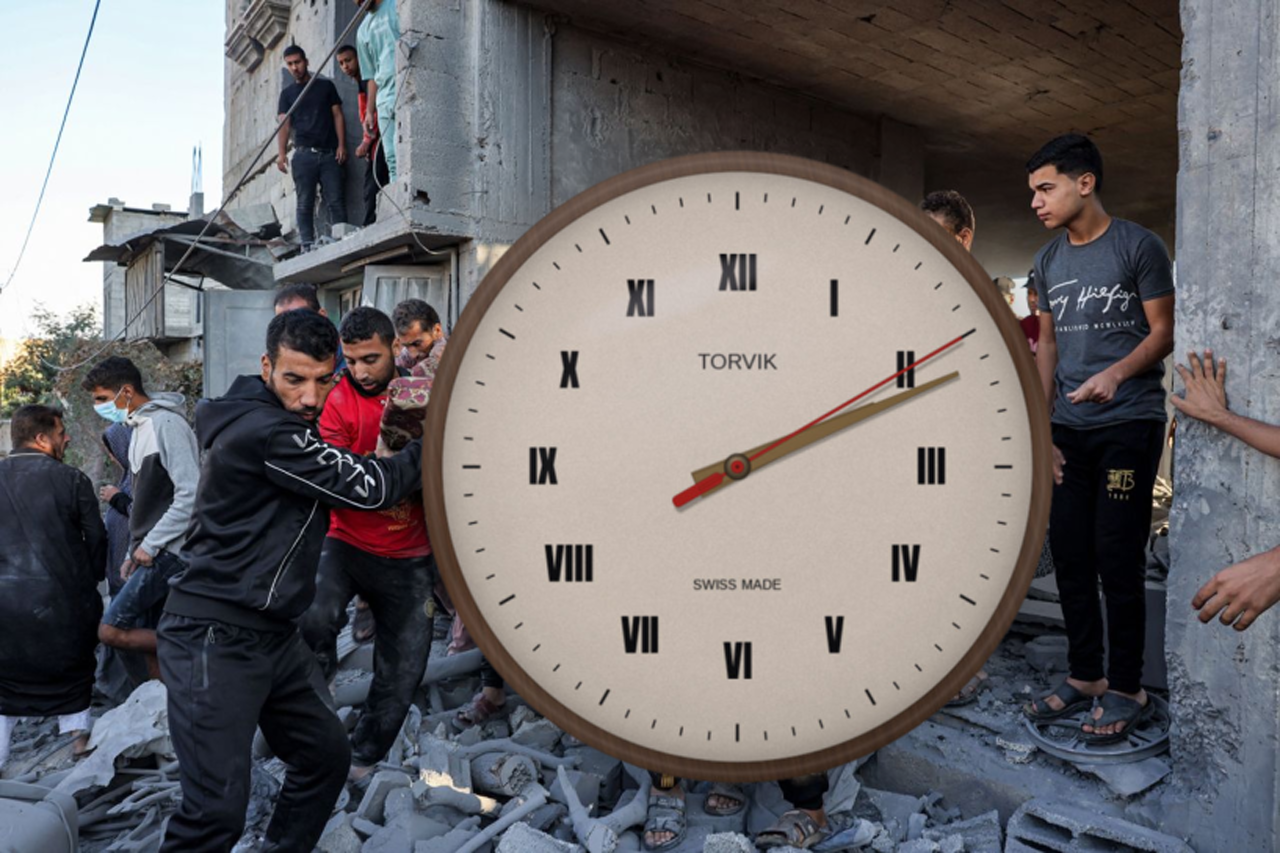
2:11:10
